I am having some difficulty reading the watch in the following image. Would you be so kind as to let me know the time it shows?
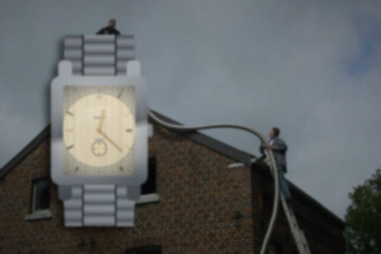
12:22
